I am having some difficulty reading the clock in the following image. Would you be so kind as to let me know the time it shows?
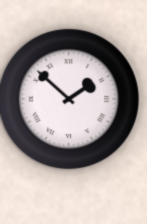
1:52
